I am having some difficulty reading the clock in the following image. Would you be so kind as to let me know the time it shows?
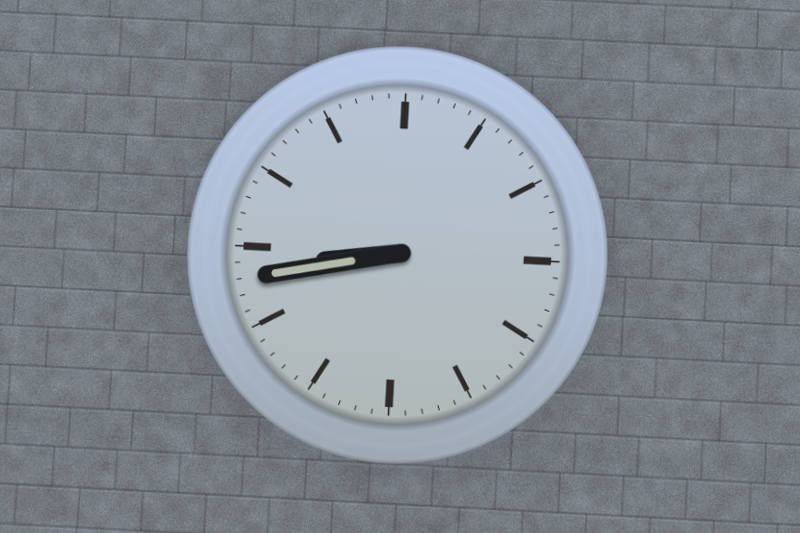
8:43
